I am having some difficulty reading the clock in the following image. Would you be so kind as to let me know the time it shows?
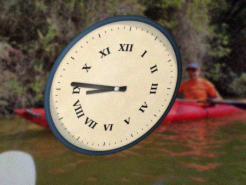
8:46
